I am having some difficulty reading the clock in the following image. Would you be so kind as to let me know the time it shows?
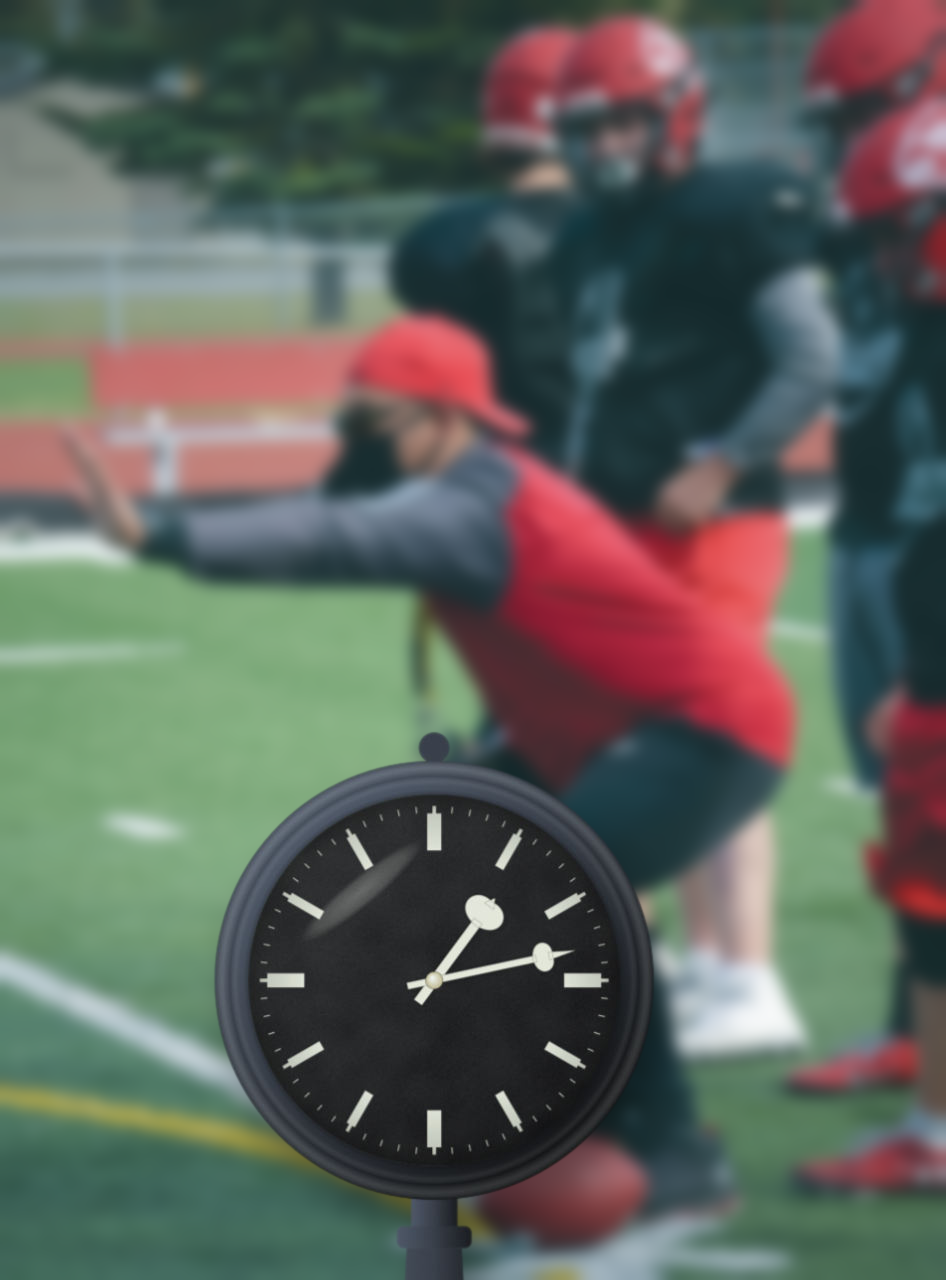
1:13
